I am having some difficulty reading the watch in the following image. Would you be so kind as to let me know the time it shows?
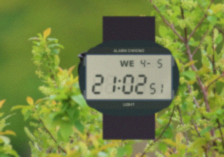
21:02:51
